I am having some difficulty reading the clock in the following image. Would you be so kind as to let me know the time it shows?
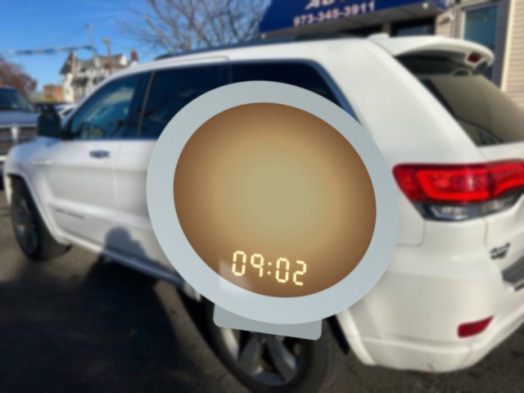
9:02
